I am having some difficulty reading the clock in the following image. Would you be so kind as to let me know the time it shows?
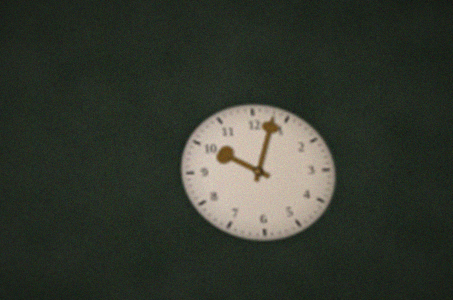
10:03
